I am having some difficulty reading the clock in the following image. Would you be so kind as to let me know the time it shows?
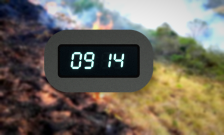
9:14
